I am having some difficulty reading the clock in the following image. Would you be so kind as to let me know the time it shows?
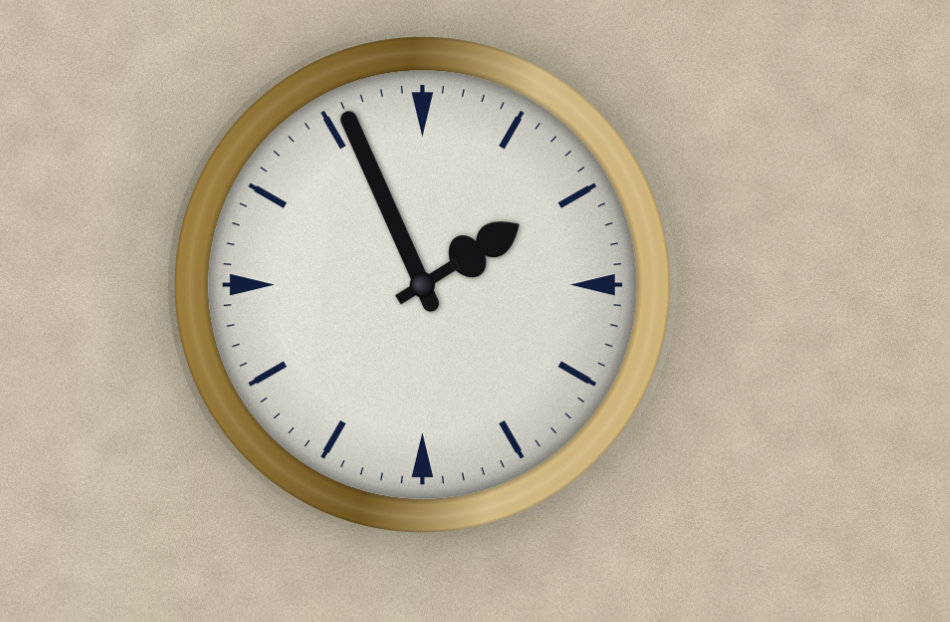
1:56
